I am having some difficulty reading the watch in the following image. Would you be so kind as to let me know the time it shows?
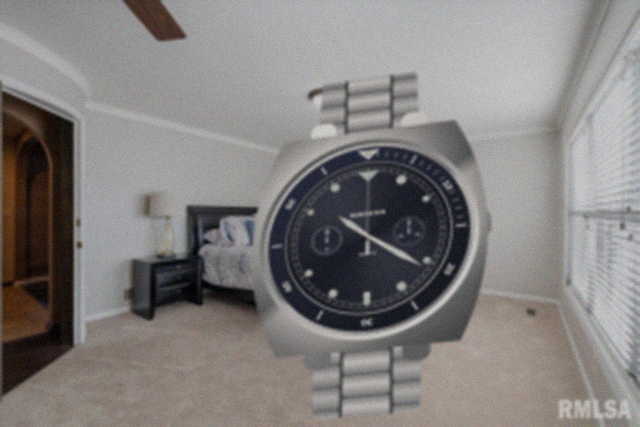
10:21
